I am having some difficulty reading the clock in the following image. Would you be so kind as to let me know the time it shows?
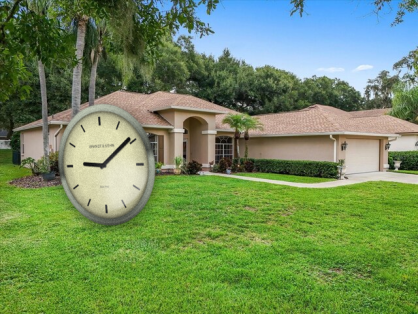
9:09
